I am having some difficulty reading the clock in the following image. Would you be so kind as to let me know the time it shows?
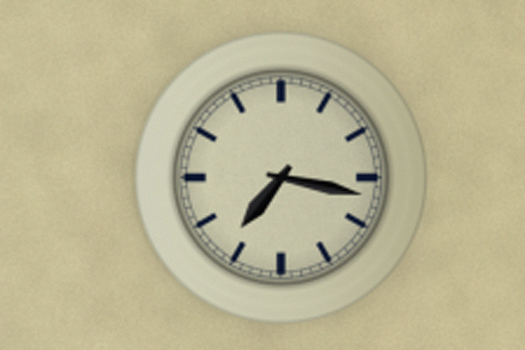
7:17
